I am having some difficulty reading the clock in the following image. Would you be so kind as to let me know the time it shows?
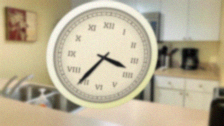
3:36
